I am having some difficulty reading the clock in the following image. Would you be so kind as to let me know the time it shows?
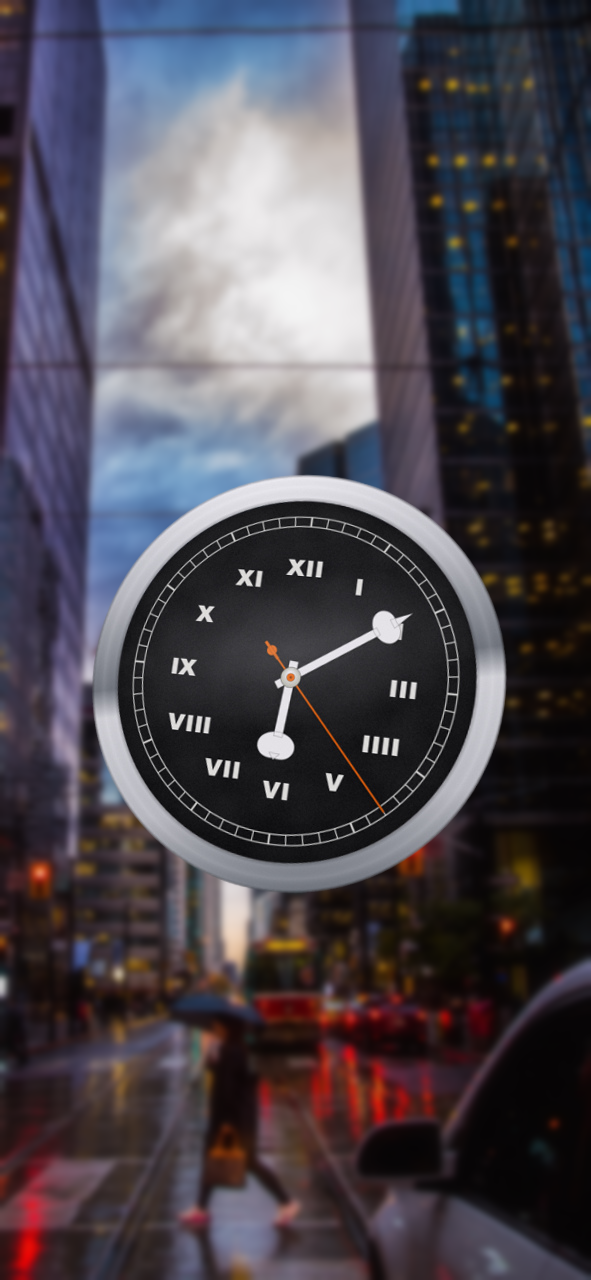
6:09:23
